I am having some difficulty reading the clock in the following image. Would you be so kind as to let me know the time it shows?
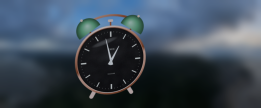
12:58
